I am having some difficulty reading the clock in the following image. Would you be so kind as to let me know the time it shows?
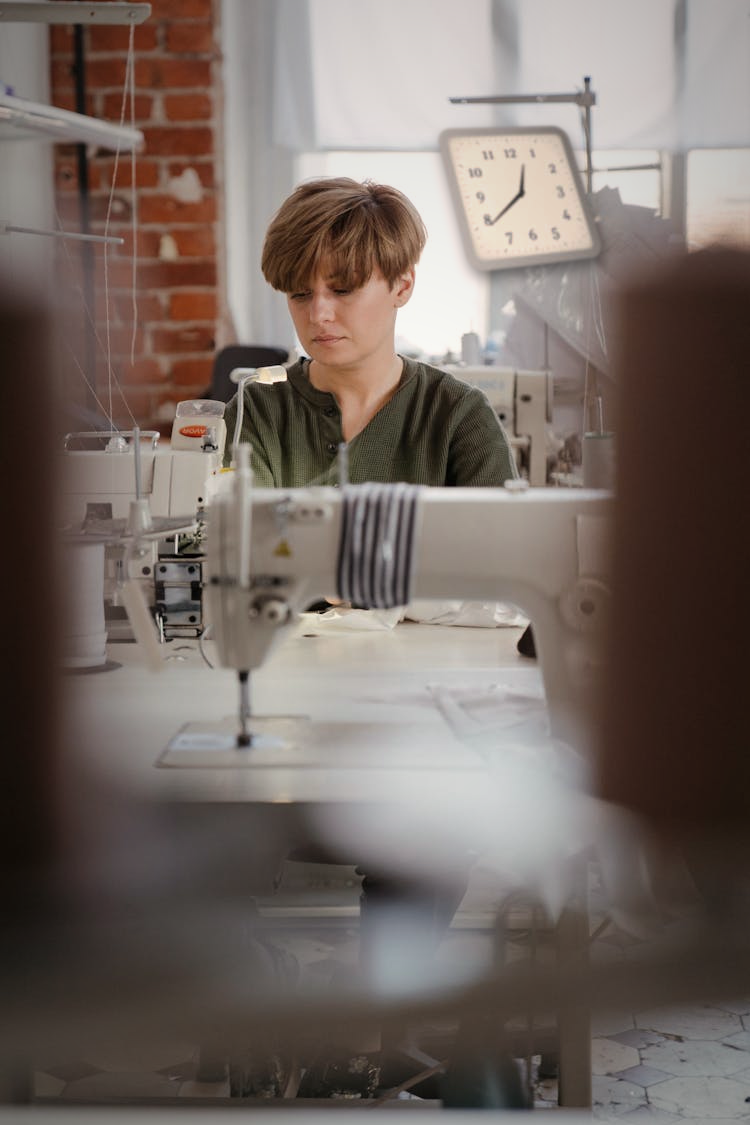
12:39
